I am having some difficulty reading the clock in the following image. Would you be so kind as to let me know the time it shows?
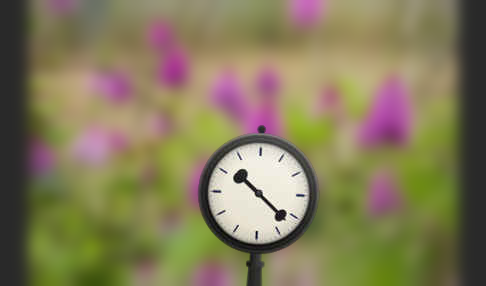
10:22
